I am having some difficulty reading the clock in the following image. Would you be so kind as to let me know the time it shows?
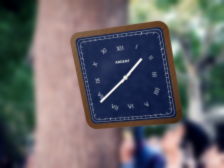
1:39
